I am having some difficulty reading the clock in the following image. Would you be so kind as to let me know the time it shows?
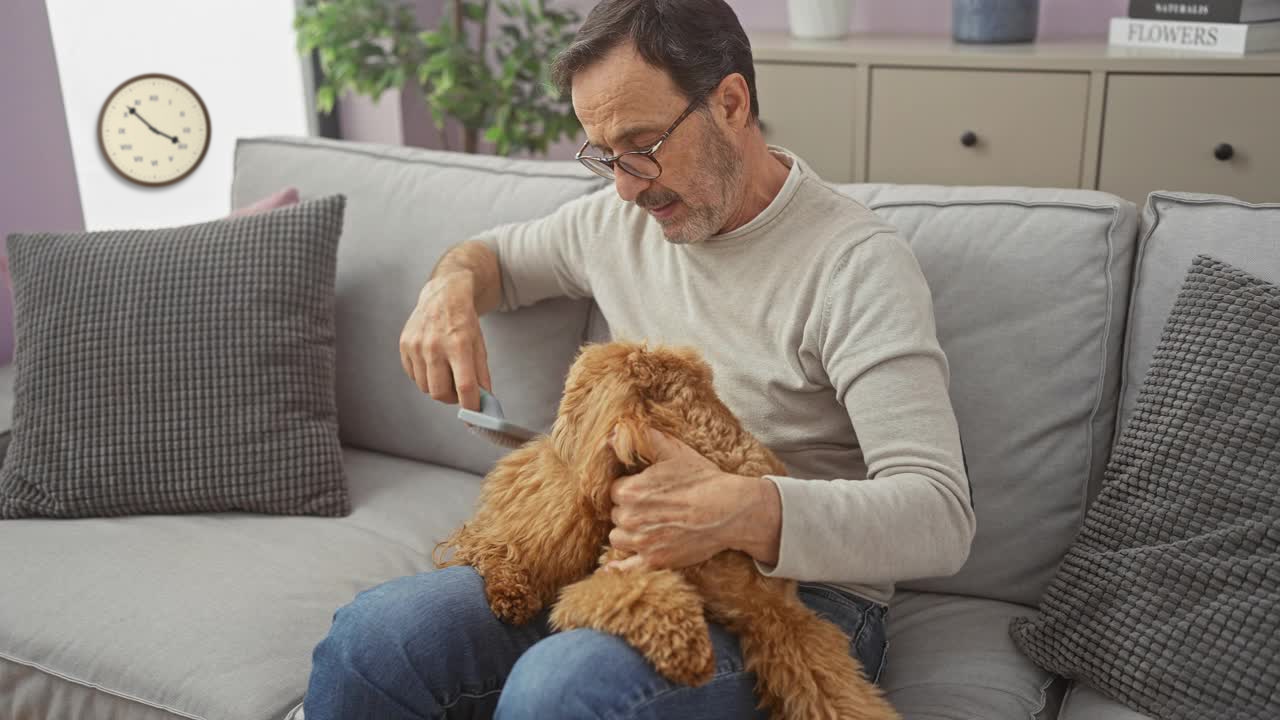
3:52
